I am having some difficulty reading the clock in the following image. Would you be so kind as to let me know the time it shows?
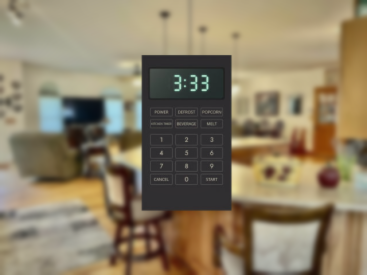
3:33
